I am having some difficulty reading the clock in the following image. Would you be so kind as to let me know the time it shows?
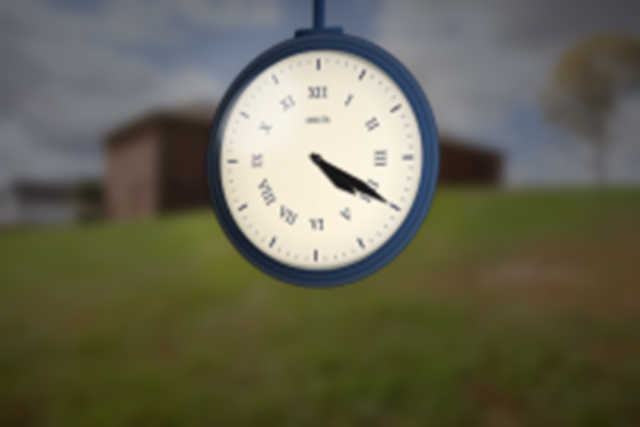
4:20
